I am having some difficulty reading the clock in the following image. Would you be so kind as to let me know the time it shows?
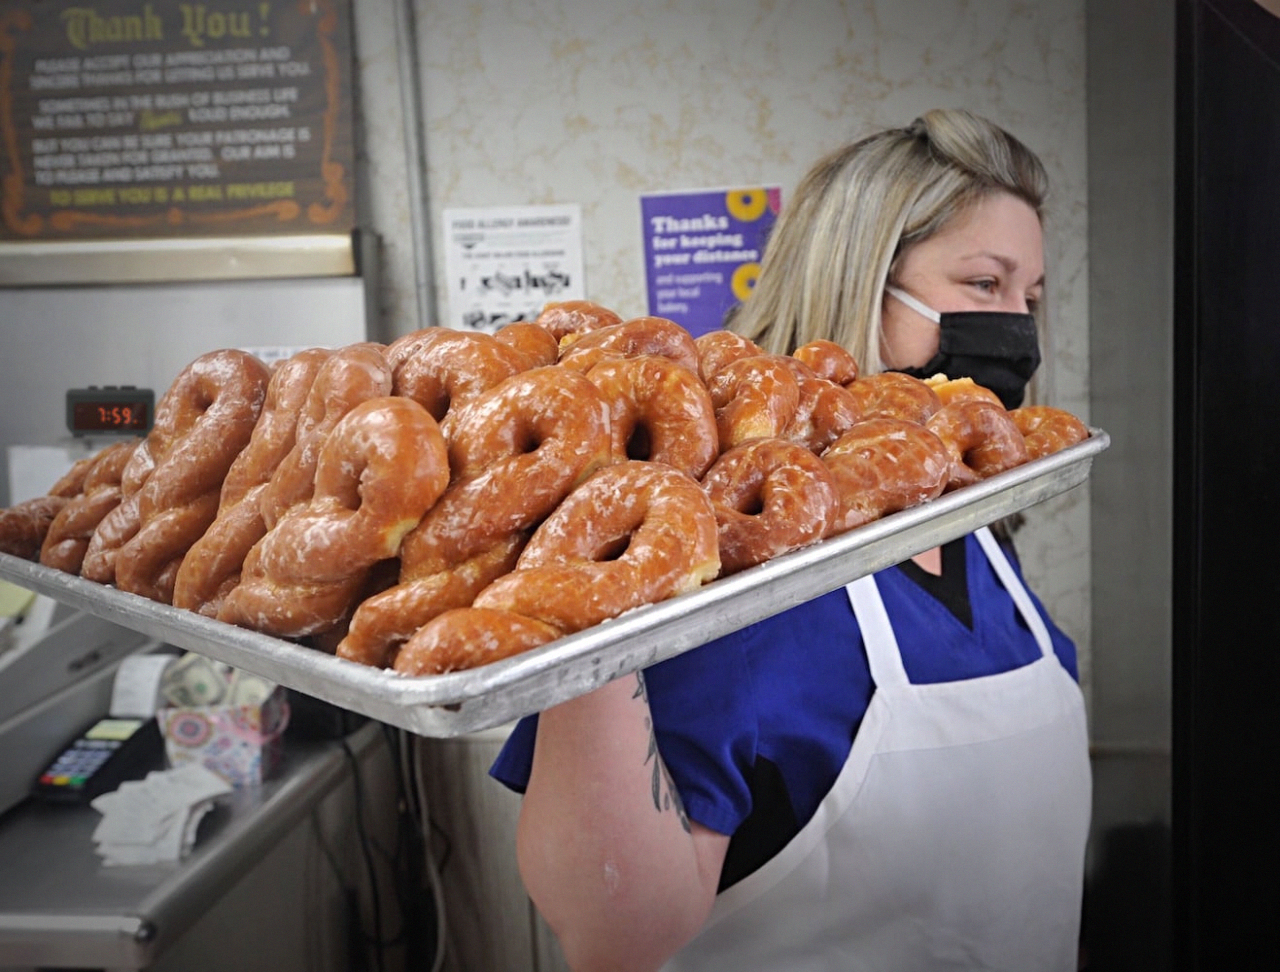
7:59
